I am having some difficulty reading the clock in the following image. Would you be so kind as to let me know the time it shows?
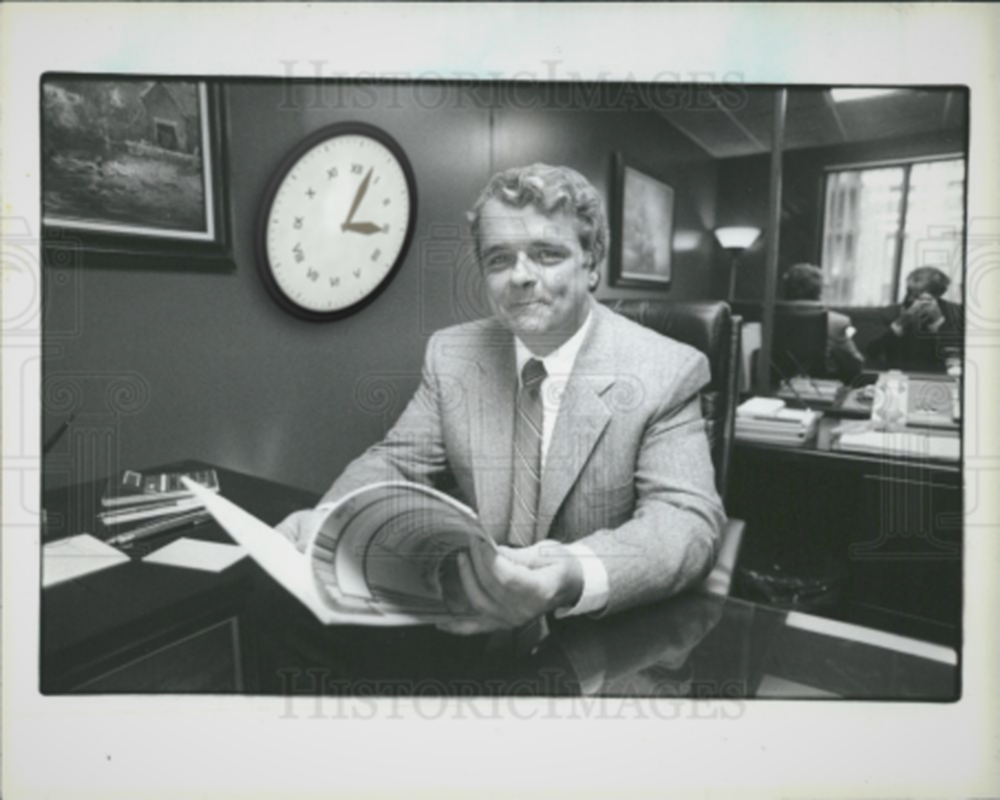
3:03
